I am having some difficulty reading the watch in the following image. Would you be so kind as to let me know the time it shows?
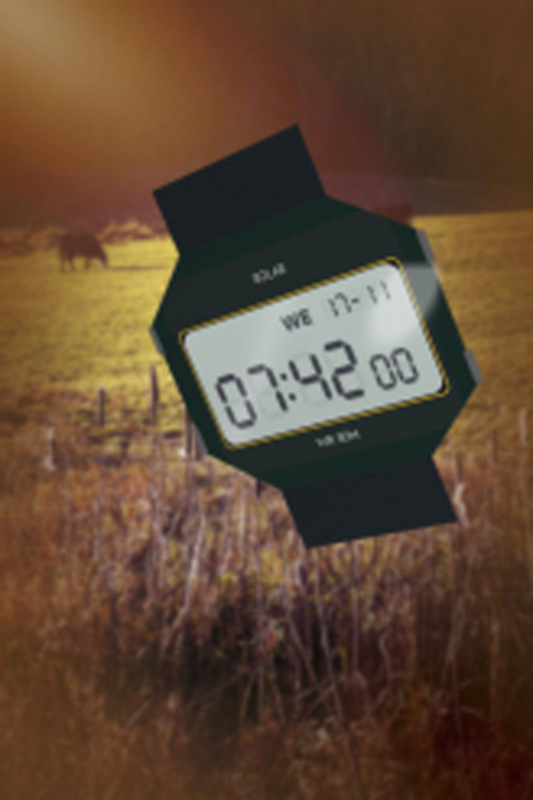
7:42:00
